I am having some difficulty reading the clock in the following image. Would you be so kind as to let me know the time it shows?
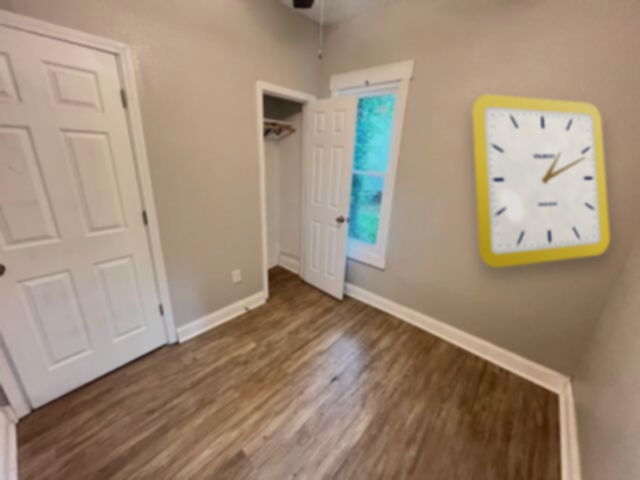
1:11
